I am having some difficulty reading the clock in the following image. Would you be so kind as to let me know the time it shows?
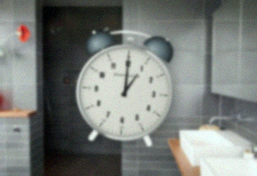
1:00
